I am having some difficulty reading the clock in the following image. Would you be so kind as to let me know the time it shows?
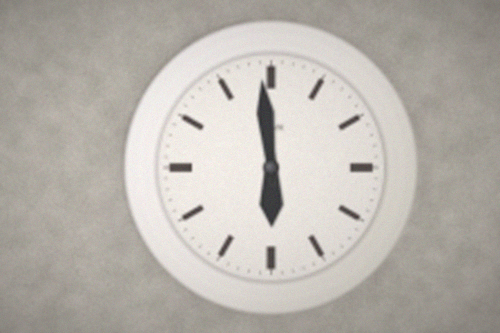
5:59
